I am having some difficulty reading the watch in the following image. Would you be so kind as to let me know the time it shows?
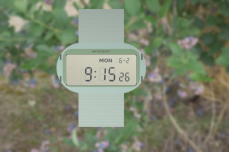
9:15:26
